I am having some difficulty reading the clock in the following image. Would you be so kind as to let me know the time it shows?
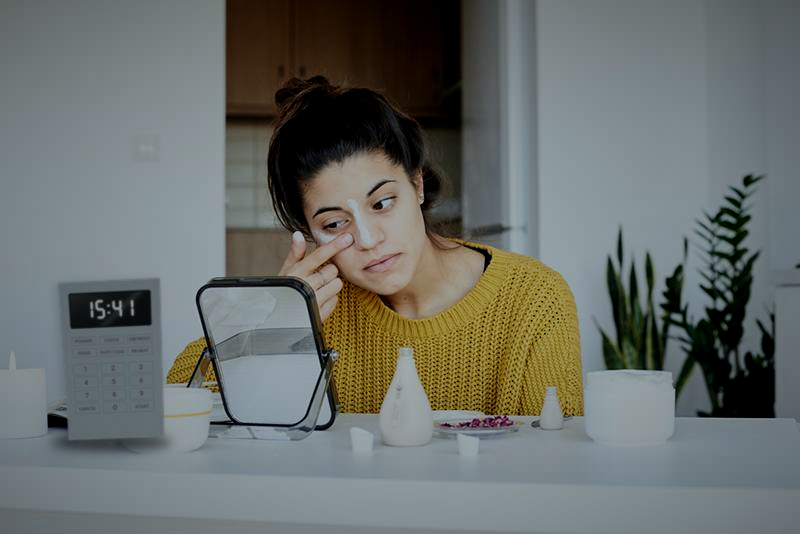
15:41
